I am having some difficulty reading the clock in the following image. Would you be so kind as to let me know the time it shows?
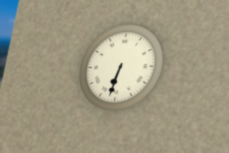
6:32
